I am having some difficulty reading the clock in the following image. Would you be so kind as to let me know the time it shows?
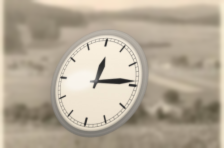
12:14
